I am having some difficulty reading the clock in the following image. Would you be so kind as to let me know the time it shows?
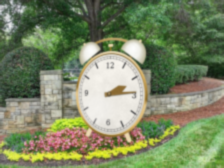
2:14
